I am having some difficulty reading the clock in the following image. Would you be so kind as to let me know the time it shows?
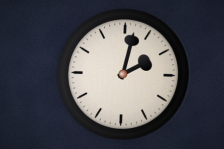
2:02
